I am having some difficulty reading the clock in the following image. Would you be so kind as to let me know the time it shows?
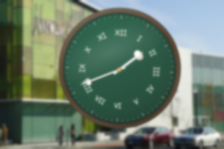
1:41
